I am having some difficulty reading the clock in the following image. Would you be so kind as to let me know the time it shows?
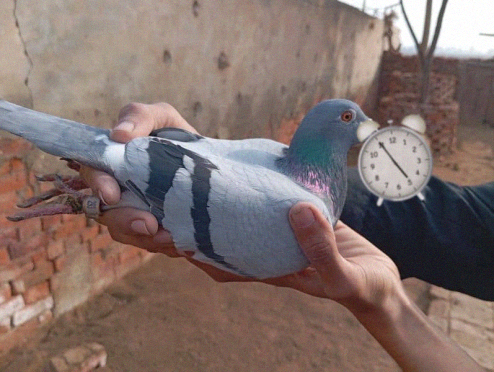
4:55
